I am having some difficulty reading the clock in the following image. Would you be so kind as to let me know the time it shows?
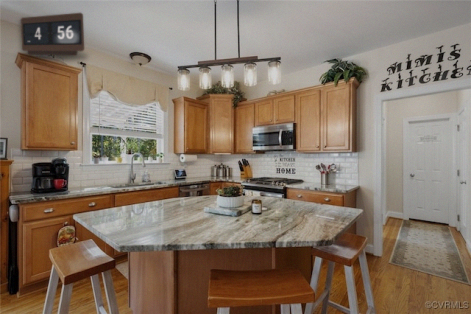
4:56
